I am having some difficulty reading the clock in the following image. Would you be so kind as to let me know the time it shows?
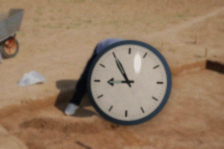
8:55
